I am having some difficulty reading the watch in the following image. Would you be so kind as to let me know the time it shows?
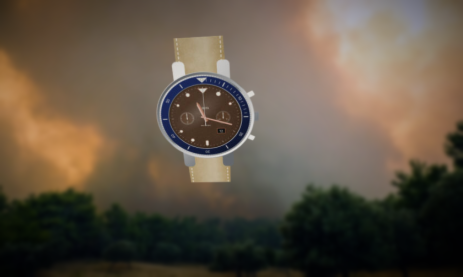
11:18
